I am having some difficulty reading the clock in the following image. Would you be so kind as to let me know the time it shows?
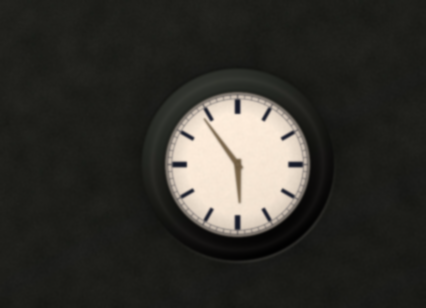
5:54
